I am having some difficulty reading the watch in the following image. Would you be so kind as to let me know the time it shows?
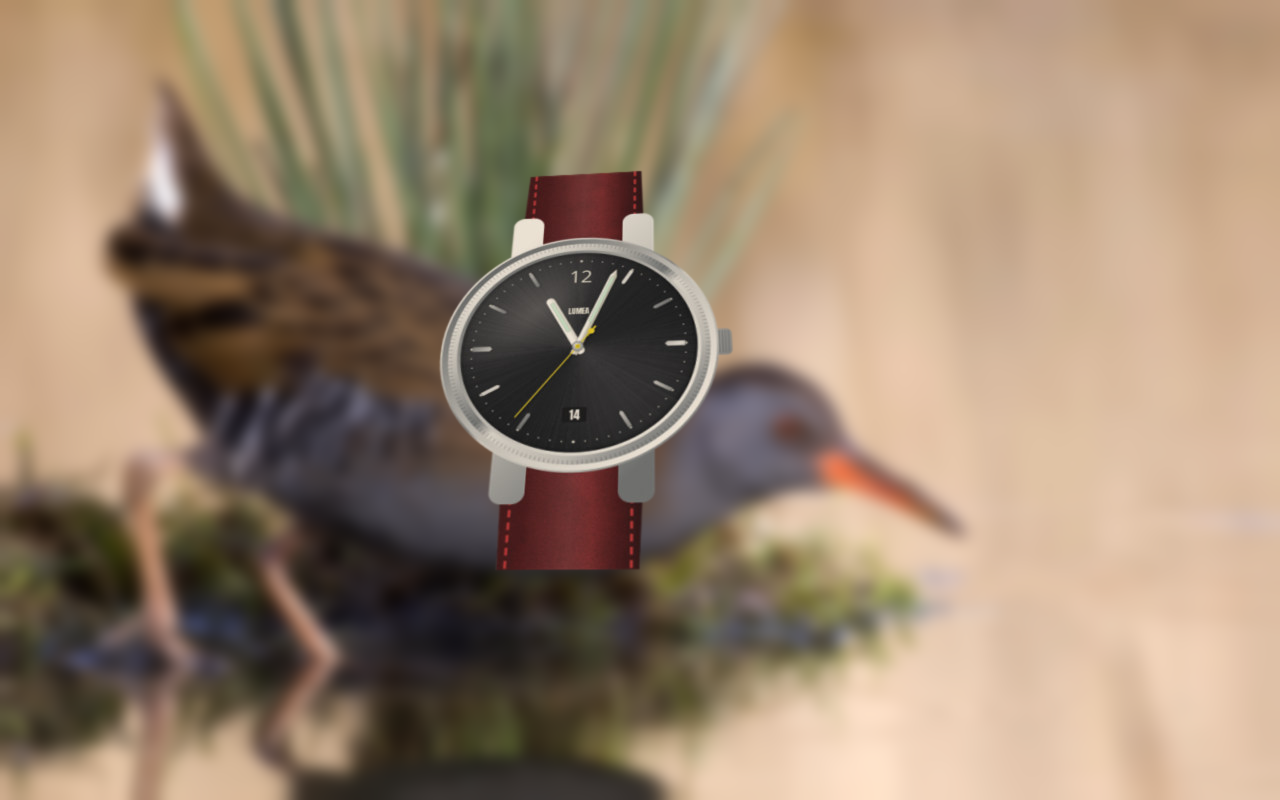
11:03:36
